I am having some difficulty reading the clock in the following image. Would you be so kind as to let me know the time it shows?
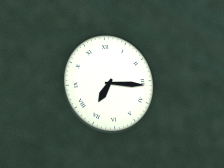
7:16
